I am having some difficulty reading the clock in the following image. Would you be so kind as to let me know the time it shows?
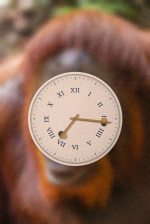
7:16
